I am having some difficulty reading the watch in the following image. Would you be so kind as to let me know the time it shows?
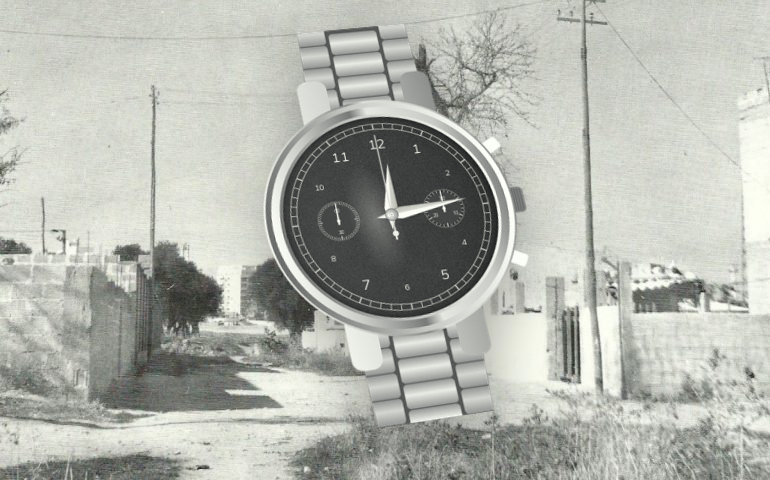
12:14
